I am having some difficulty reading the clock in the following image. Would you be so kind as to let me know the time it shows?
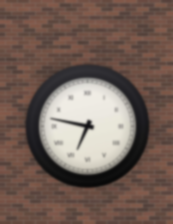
6:47
